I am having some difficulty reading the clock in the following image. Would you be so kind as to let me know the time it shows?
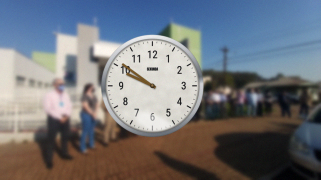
9:51
